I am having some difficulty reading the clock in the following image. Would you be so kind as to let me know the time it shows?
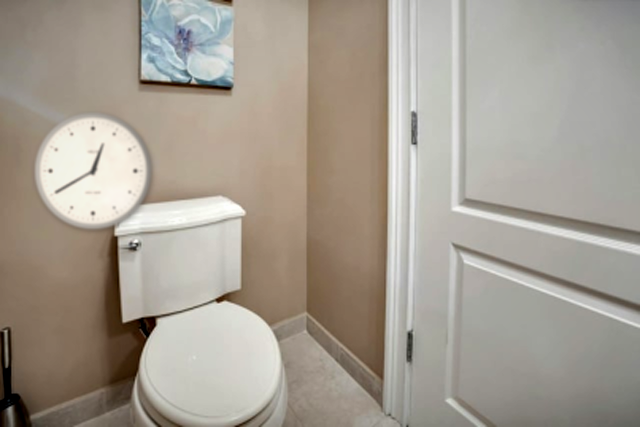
12:40
